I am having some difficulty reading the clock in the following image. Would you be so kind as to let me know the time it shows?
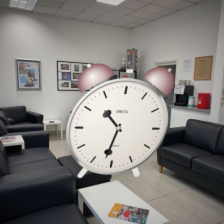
10:32
